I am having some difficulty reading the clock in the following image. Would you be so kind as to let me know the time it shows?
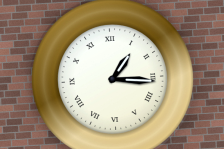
1:16
